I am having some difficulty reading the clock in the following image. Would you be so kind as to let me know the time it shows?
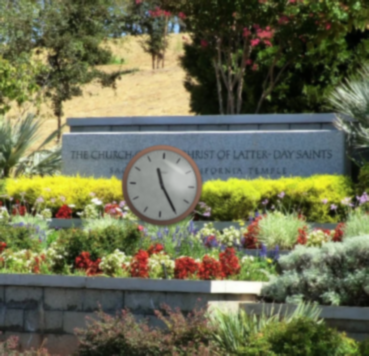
11:25
